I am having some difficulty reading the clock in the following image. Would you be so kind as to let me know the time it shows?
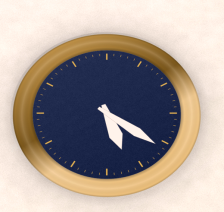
5:21
